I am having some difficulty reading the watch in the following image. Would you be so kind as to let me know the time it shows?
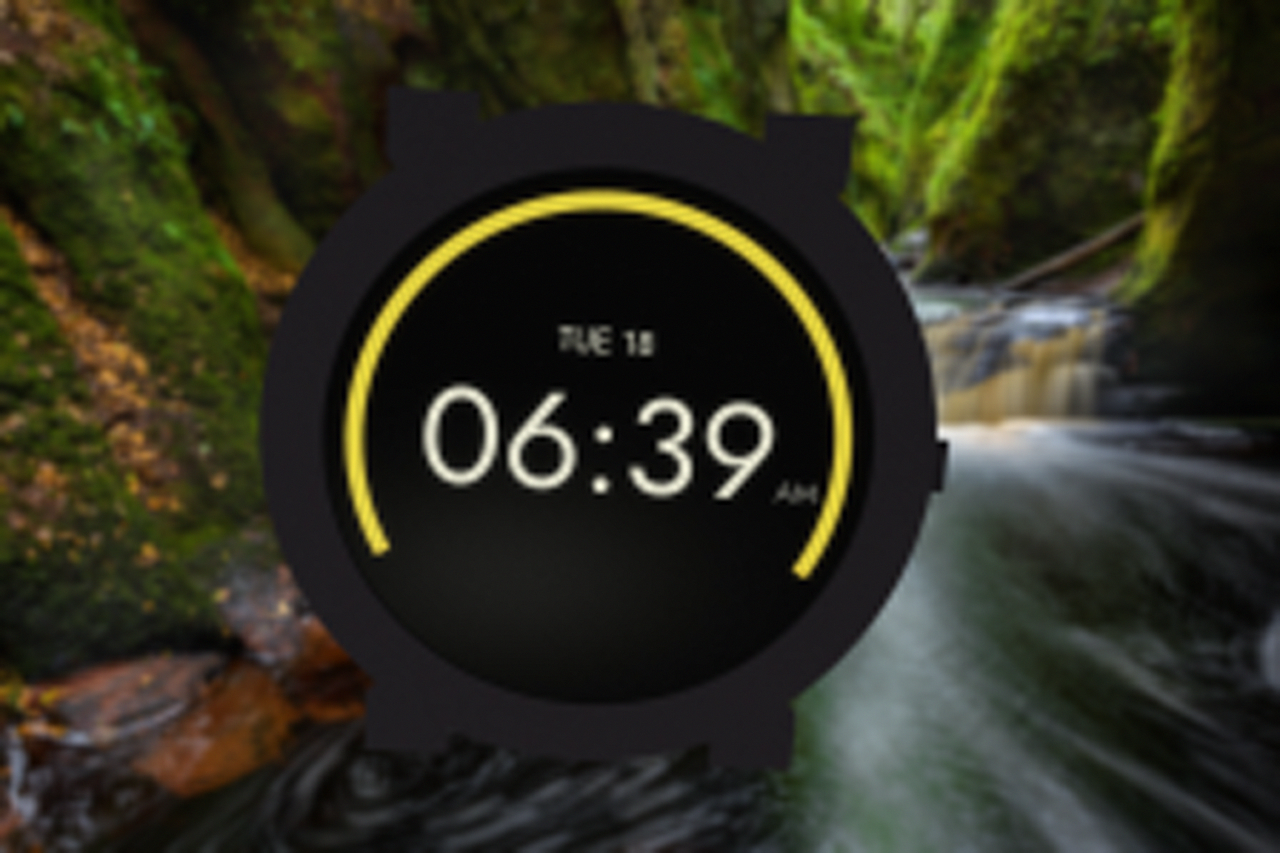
6:39
